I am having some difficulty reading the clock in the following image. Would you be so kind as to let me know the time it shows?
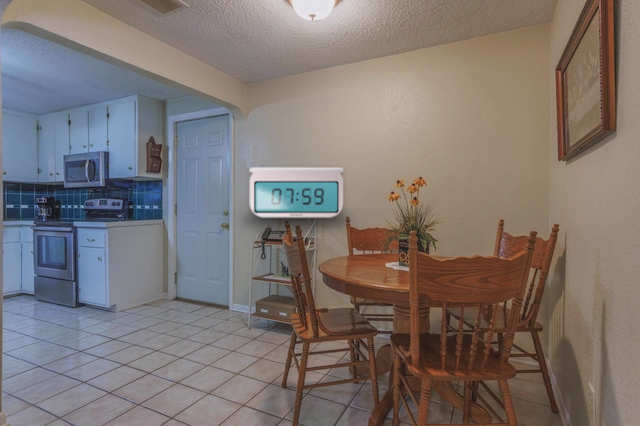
7:59
